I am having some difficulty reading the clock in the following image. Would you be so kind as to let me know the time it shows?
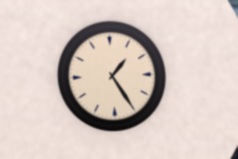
1:25
